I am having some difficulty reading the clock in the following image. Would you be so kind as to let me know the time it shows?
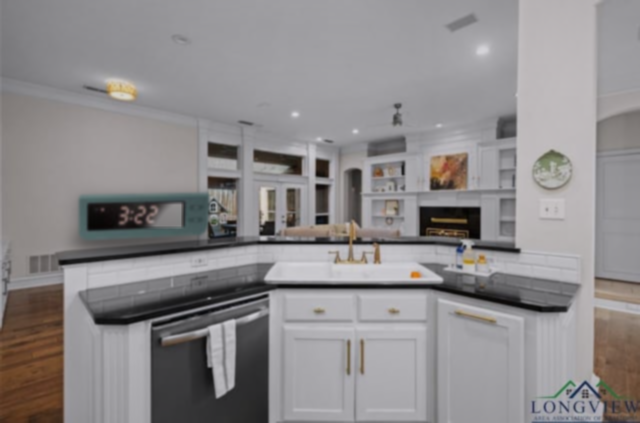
3:22
